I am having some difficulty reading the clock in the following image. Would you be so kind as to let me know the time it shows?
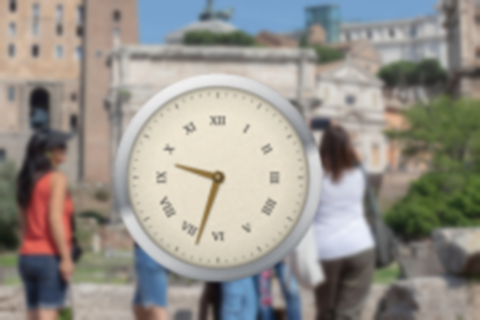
9:33
